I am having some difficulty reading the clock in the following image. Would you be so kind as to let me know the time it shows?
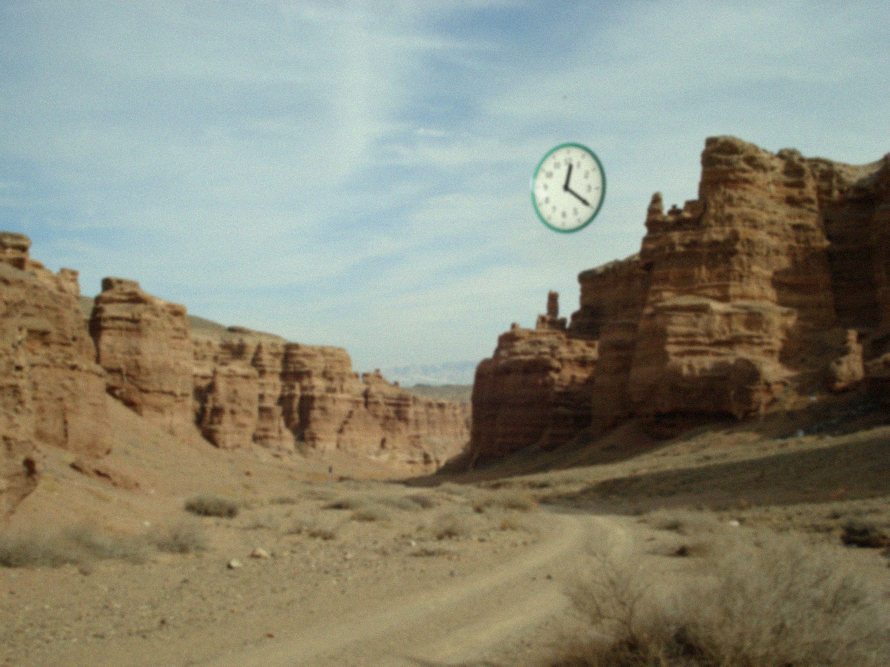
12:20
